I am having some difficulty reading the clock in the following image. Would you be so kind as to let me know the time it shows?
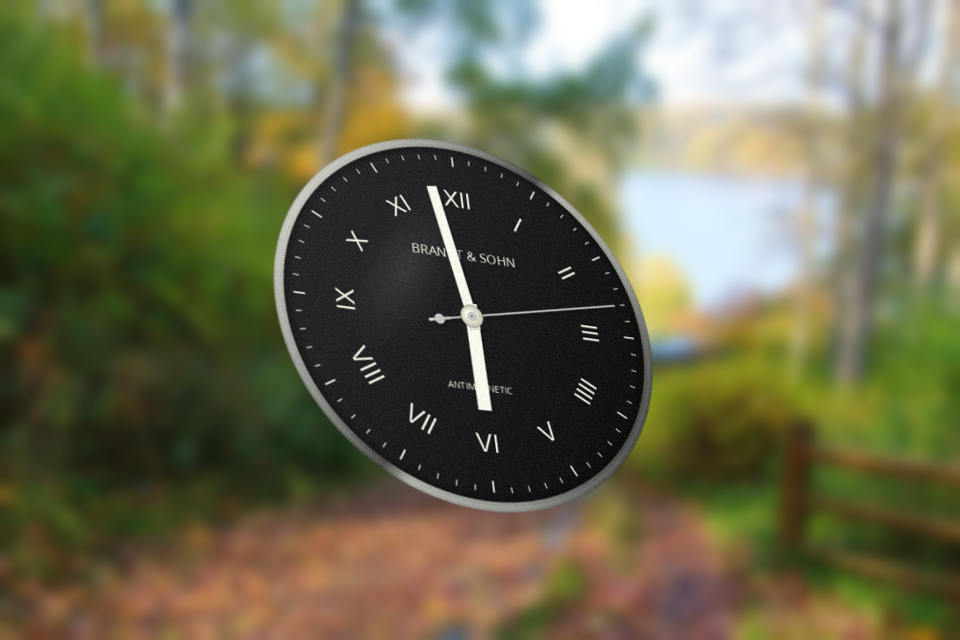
5:58:13
